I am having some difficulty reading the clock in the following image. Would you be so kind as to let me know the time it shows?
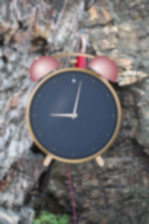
9:02
